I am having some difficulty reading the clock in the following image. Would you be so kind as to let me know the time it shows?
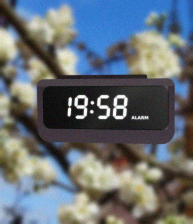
19:58
